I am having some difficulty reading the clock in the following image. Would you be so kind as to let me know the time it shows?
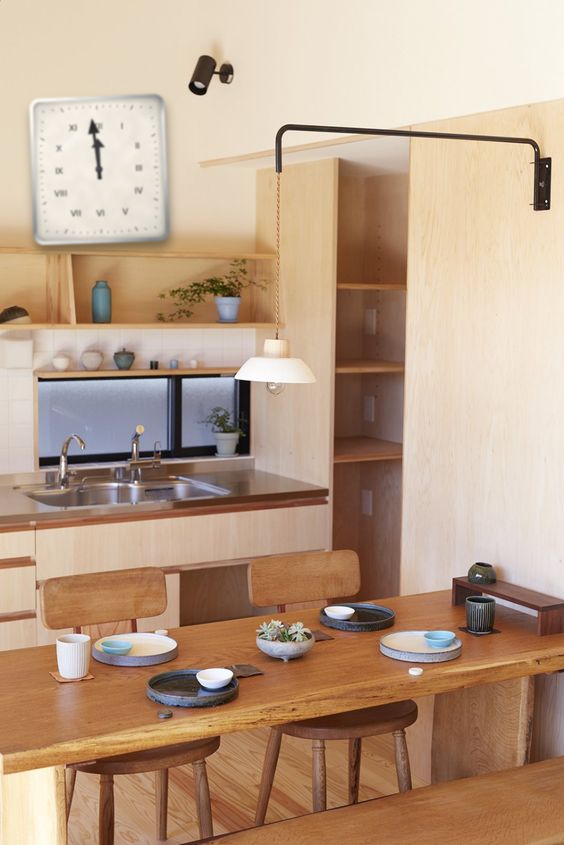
11:59
